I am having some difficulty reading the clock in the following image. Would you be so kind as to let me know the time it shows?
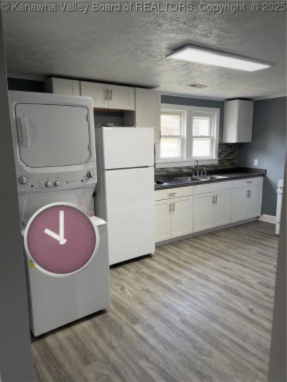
10:00
